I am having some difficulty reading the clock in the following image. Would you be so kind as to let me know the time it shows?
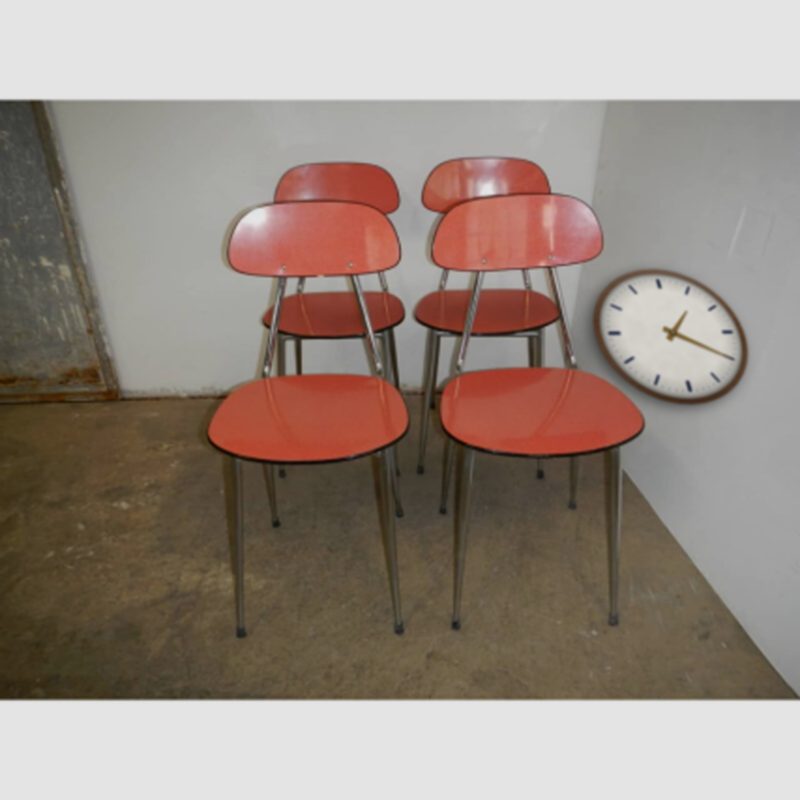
1:20
